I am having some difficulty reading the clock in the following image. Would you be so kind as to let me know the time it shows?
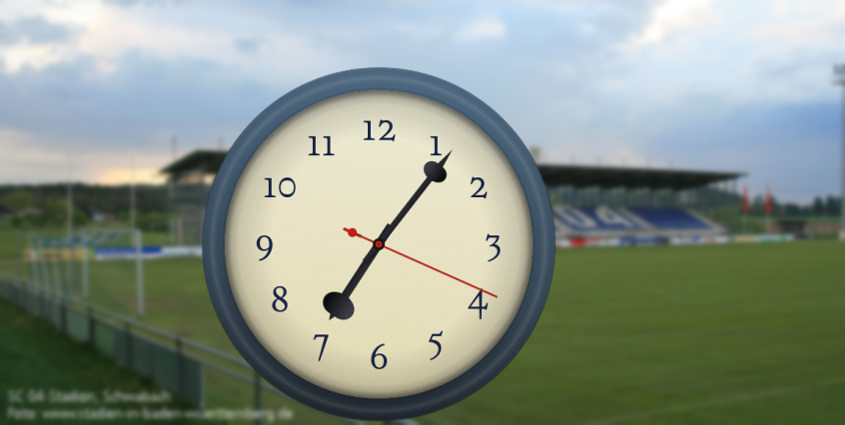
7:06:19
